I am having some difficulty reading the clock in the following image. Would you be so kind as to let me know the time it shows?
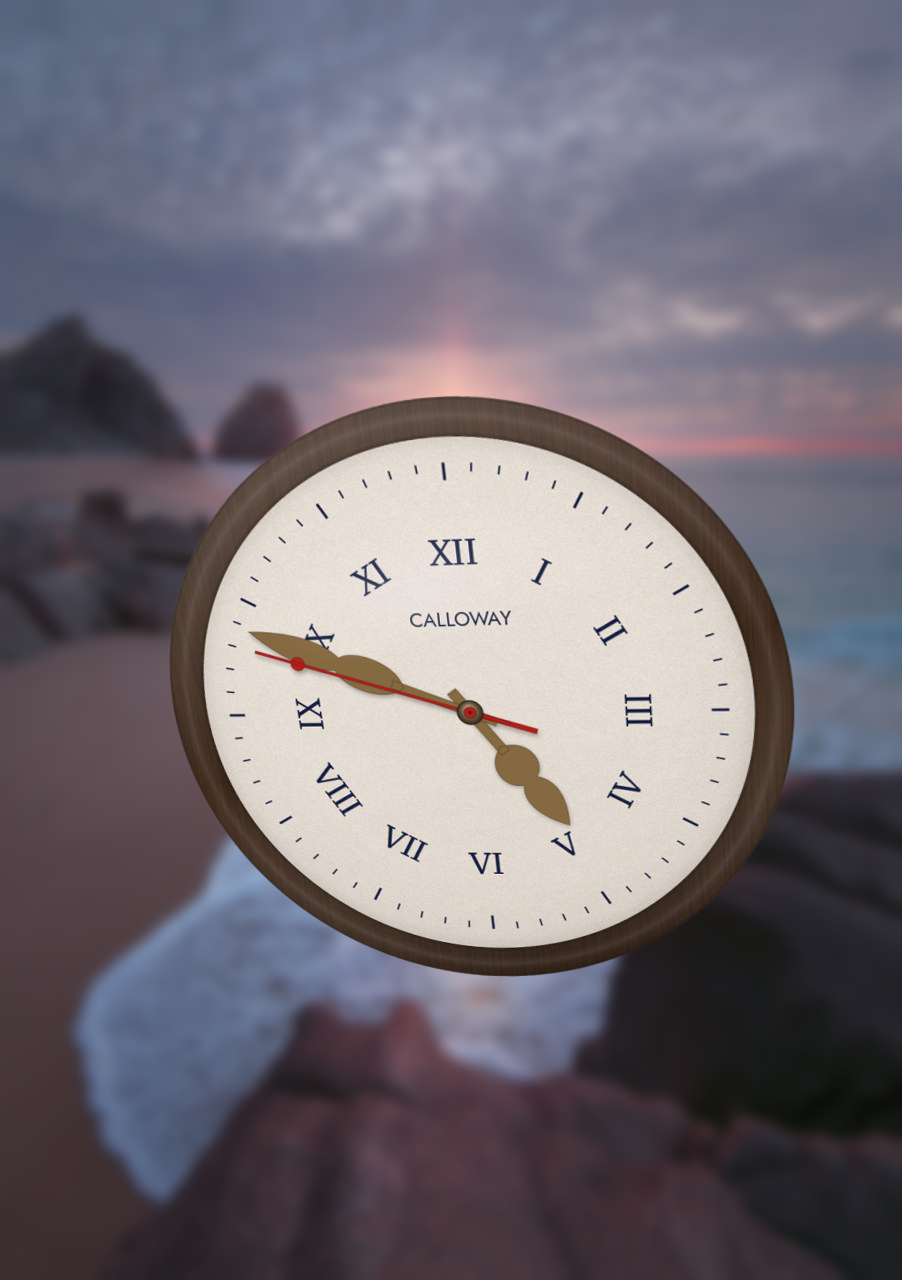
4:48:48
